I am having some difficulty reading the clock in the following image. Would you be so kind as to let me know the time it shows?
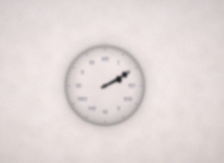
2:10
